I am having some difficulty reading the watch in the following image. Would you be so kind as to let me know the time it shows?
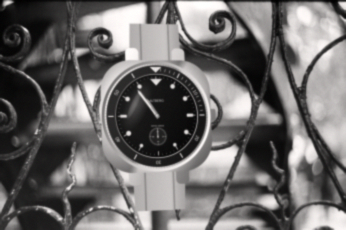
10:54
